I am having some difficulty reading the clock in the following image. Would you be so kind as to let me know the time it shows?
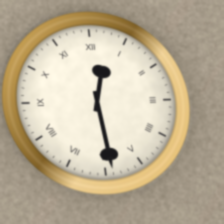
12:29
